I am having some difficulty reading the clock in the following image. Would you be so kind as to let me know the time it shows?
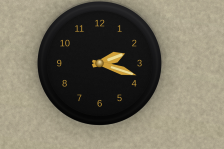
2:18
